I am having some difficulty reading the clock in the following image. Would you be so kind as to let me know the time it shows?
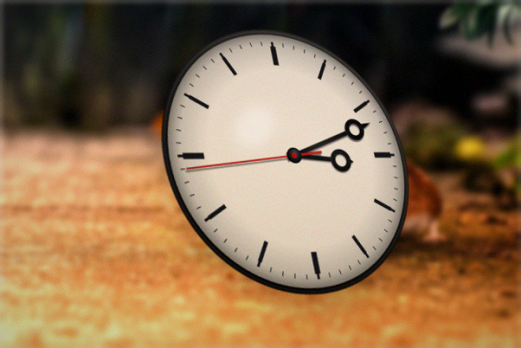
3:11:44
